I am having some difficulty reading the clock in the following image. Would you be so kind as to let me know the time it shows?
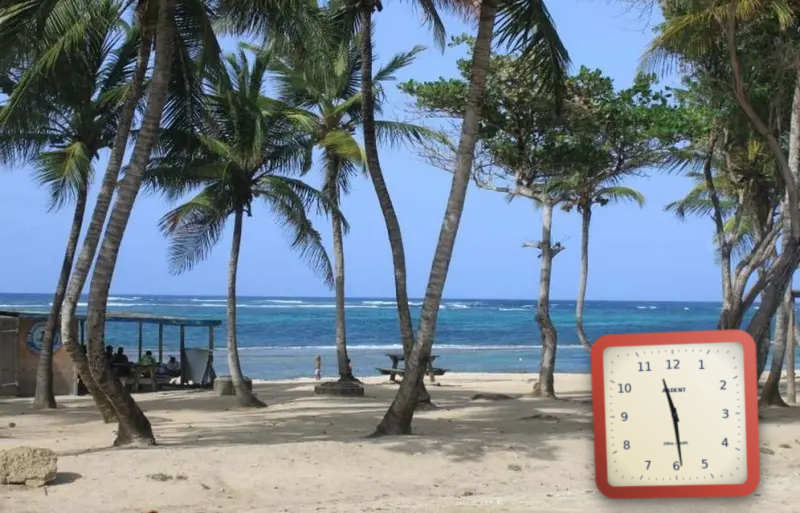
11:29
